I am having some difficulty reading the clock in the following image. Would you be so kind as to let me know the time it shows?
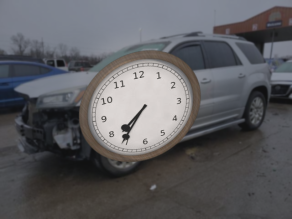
7:36
